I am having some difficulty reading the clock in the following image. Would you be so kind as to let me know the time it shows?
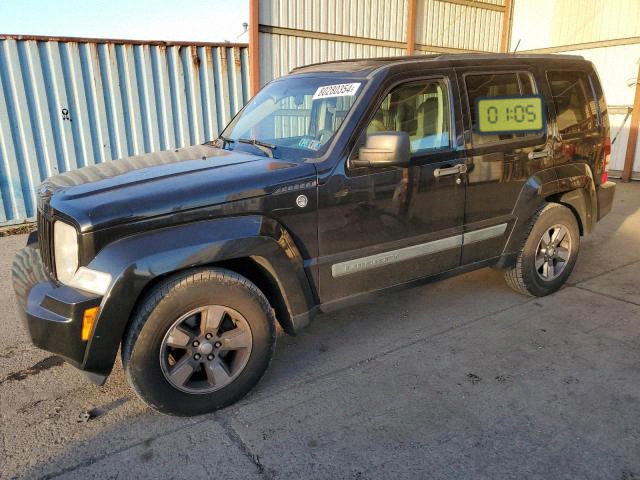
1:05
